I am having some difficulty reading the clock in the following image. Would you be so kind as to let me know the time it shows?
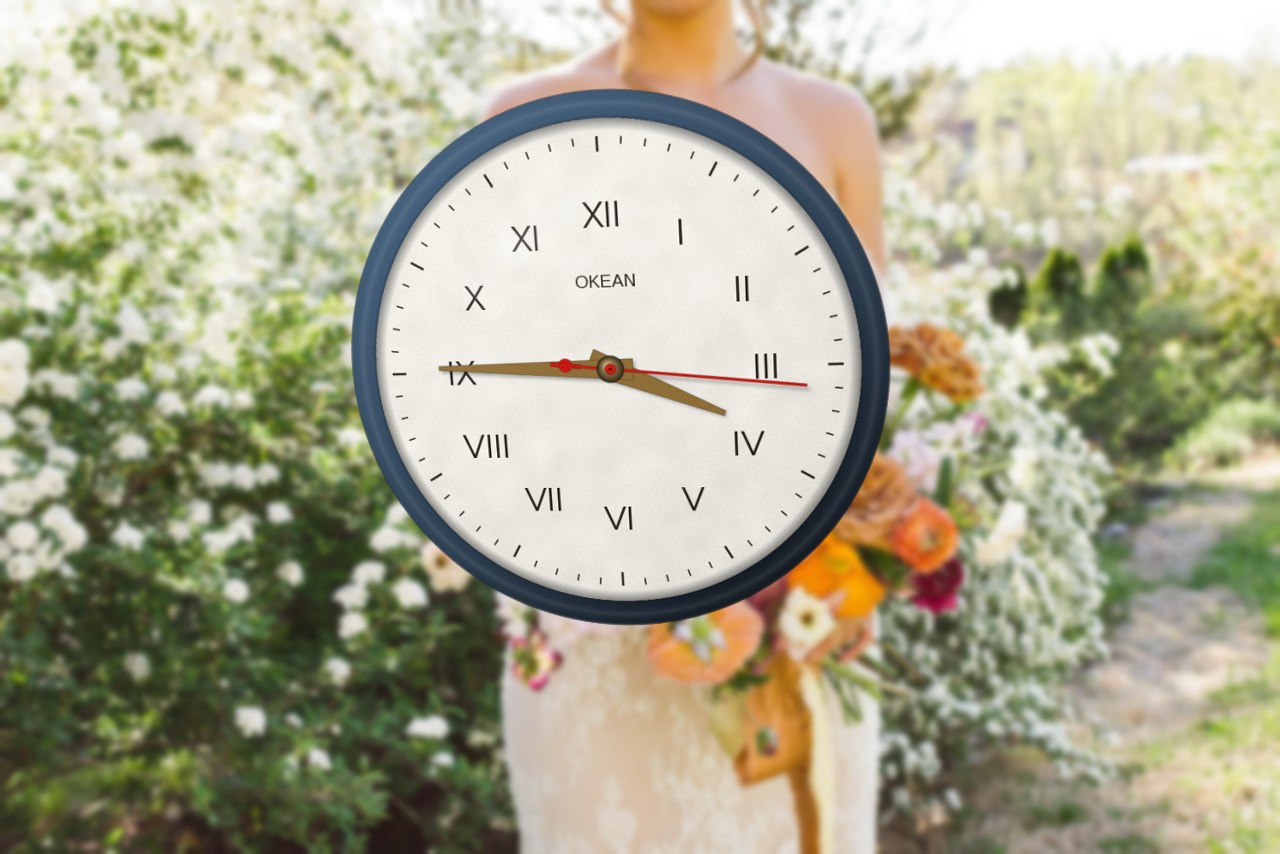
3:45:16
